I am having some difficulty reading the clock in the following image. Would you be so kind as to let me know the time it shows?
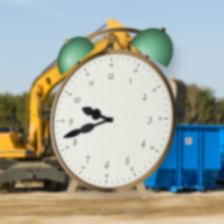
9:42
